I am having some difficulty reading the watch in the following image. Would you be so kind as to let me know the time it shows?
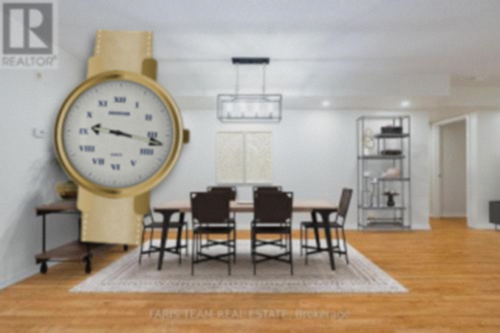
9:17
